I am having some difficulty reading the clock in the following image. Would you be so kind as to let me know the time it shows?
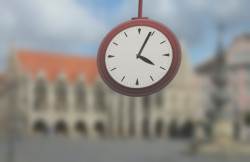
4:04
